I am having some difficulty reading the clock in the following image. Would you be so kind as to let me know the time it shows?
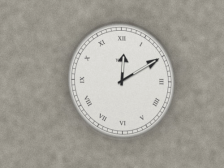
12:10
